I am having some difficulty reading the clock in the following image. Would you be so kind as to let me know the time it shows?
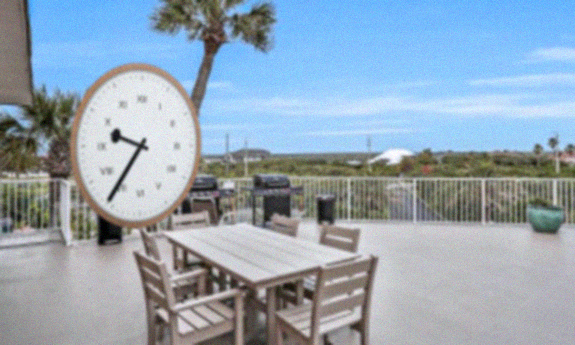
9:36
